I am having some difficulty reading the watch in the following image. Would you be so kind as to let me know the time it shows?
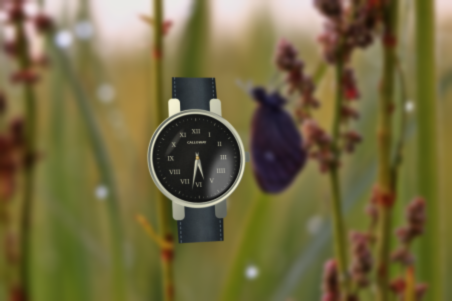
5:32
